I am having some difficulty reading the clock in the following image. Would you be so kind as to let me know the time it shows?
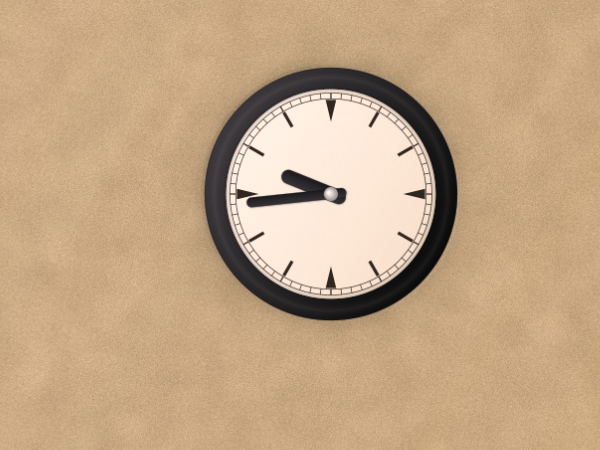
9:44
